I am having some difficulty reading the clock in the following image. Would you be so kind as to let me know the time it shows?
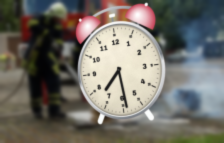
7:29
